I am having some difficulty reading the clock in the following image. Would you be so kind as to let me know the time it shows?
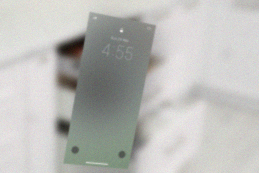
4:55
